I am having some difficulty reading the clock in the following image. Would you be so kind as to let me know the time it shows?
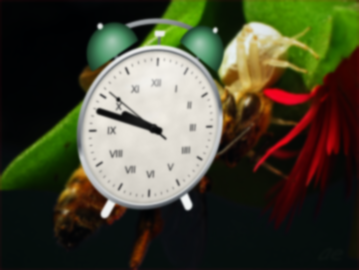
9:47:51
